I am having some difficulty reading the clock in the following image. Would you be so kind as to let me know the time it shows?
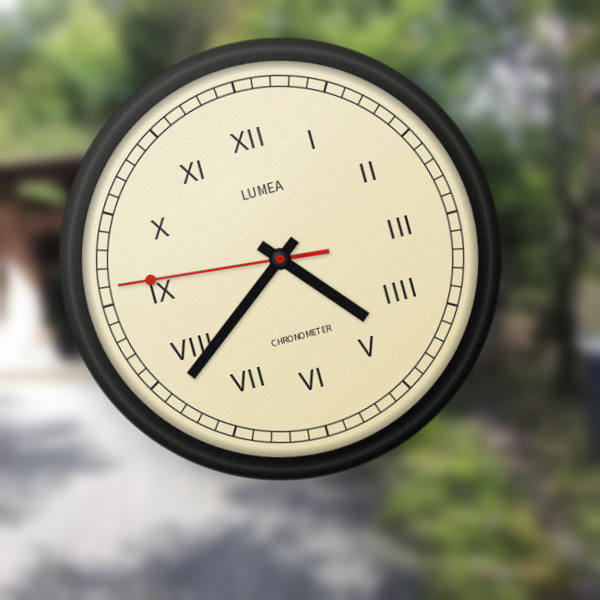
4:38:46
